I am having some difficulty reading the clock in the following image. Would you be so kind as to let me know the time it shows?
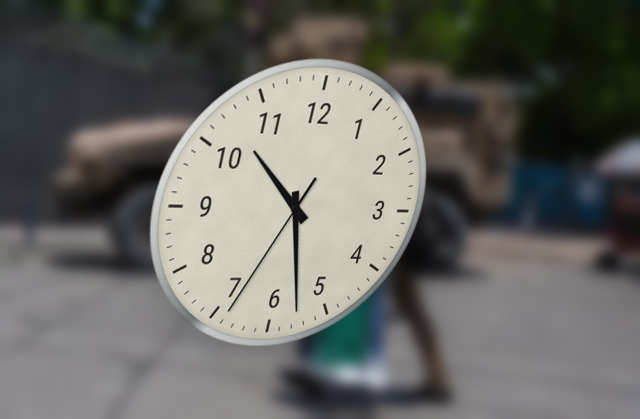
10:27:34
